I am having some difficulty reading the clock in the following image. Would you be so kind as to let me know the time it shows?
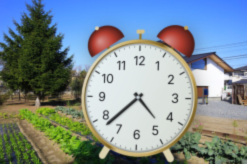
4:38
